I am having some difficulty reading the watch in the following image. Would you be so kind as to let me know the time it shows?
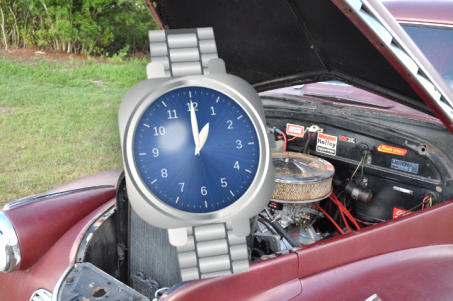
1:00
